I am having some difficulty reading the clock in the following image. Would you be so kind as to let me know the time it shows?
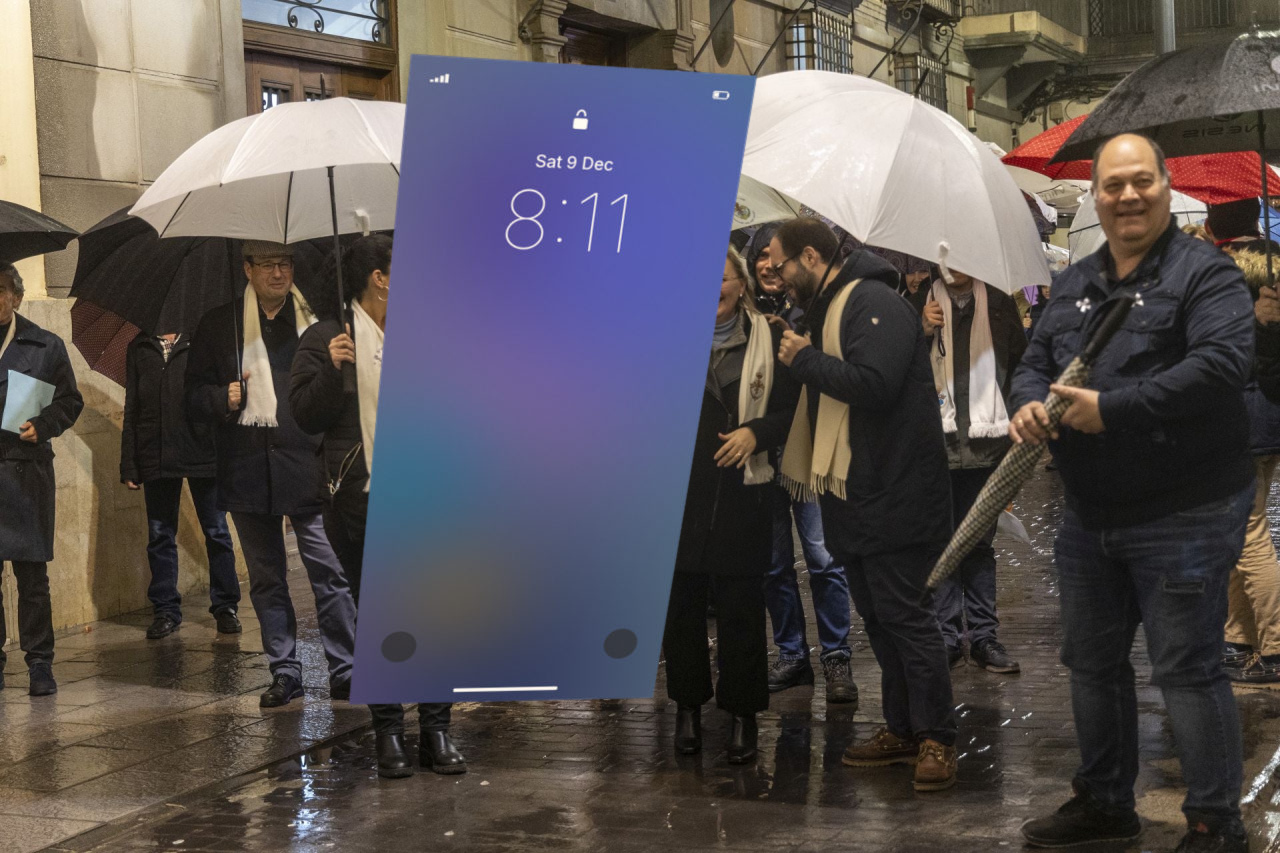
8:11
